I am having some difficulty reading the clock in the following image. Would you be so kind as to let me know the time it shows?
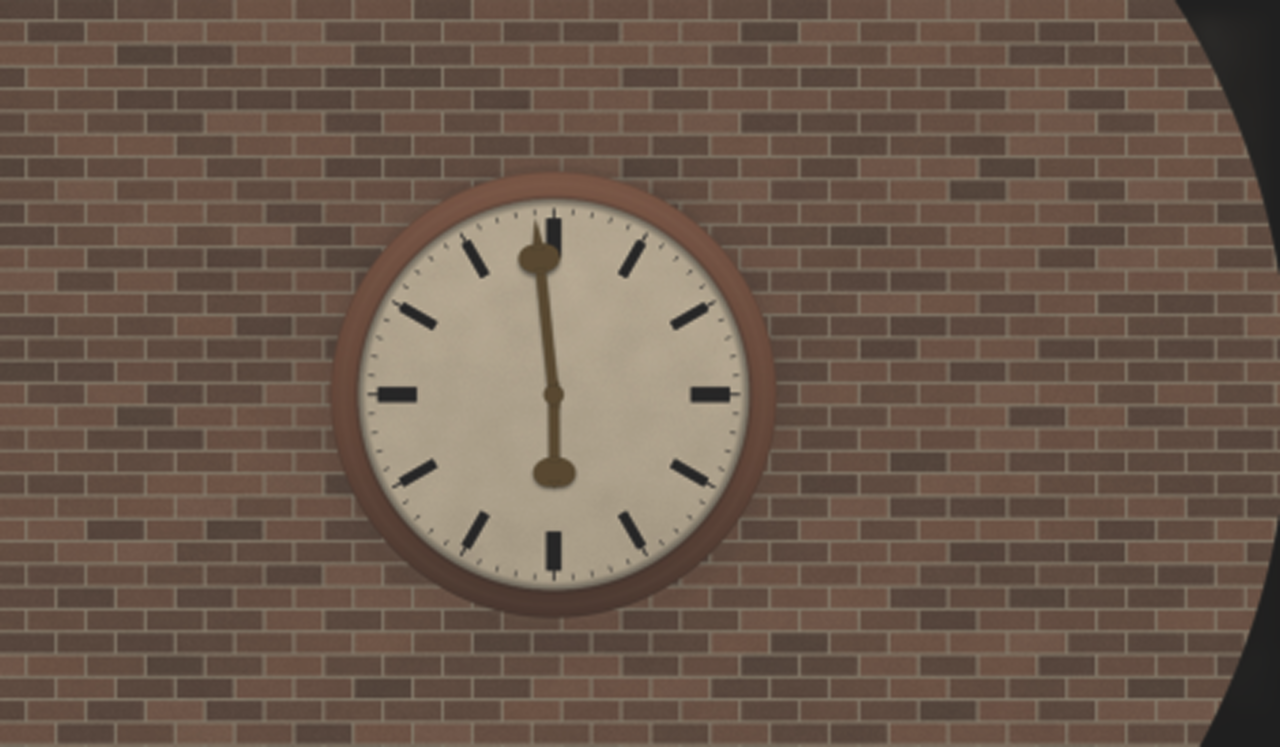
5:59
